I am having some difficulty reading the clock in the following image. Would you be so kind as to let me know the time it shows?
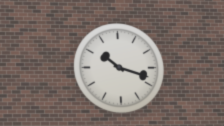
10:18
